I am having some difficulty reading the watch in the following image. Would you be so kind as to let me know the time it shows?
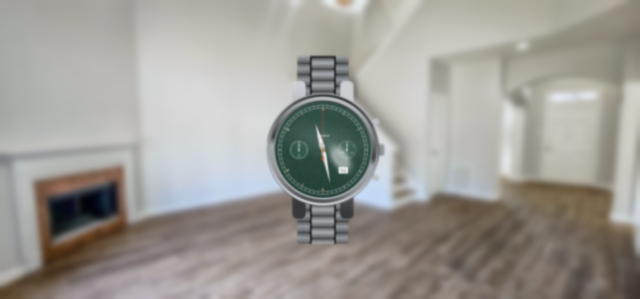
11:28
